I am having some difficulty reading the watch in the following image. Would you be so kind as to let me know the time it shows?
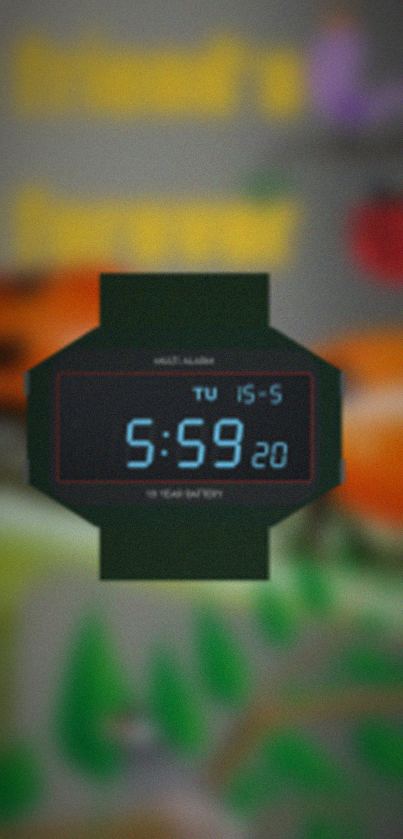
5:59:20
